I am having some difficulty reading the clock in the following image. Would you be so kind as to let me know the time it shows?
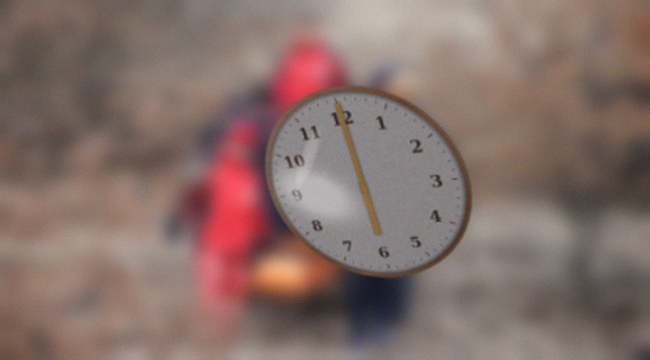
6:00
